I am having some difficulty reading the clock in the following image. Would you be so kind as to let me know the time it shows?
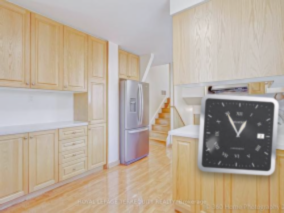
12:55
